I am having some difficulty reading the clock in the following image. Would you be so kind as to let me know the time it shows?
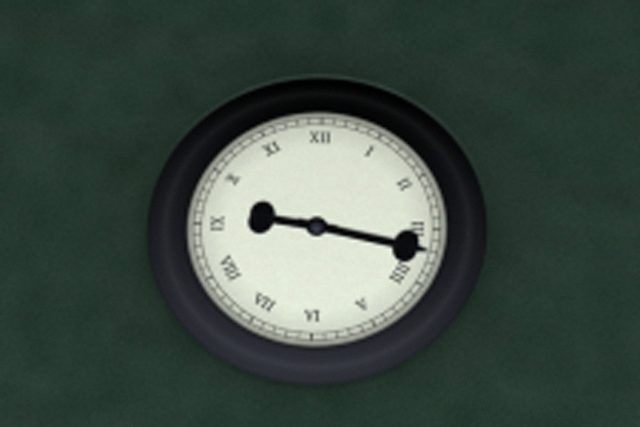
9:17
